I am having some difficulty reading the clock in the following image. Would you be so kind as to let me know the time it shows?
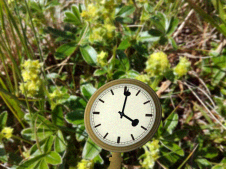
4:01
